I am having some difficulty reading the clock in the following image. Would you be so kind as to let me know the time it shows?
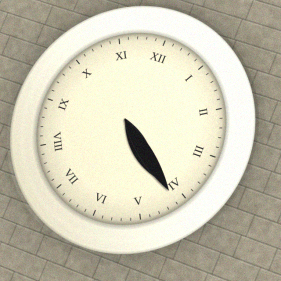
4:21
